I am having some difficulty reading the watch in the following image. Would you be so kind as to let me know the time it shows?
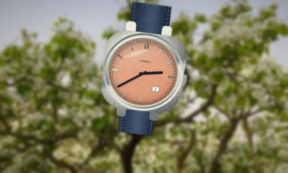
2:39
